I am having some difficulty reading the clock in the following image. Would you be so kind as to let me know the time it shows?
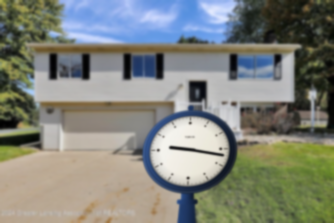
9:17
